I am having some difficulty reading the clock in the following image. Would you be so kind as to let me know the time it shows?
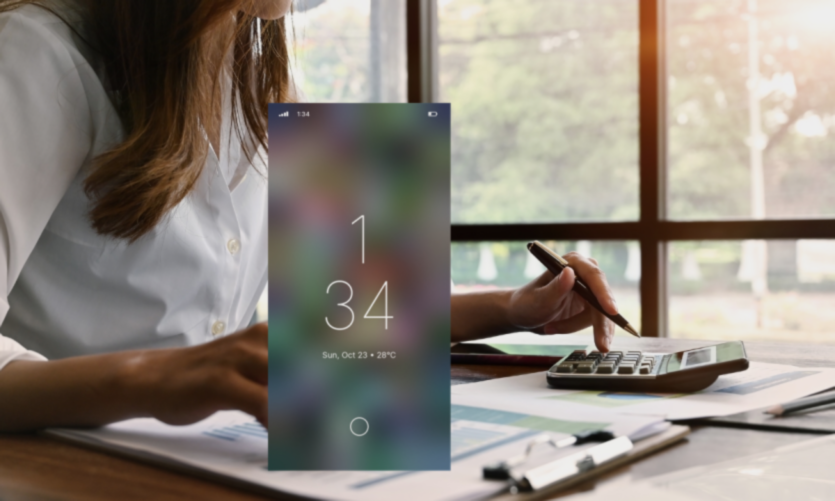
1:34
